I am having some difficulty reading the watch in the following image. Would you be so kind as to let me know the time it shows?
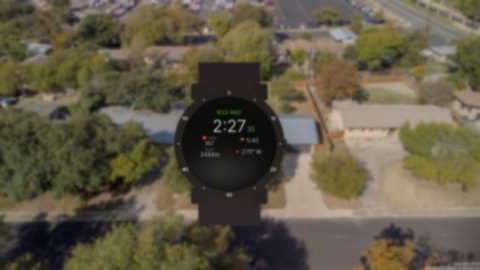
2:27
